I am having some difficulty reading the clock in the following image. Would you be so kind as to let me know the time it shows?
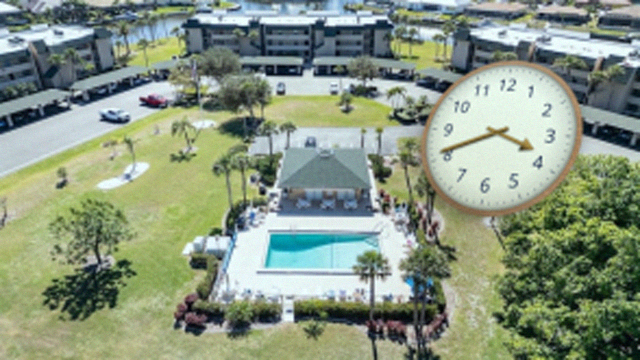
3:41
